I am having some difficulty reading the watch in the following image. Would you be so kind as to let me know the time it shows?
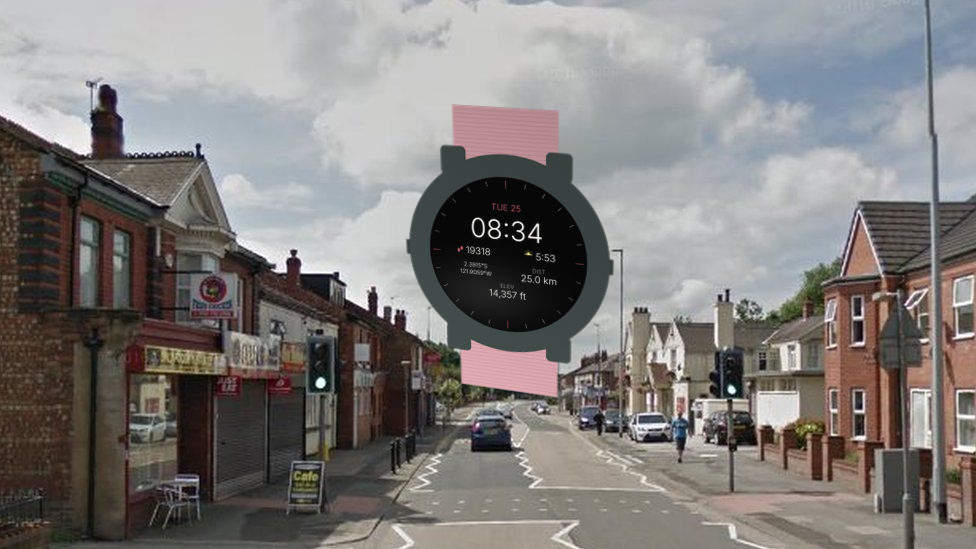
8:34
